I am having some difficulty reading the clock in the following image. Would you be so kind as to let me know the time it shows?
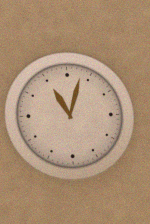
11:03
